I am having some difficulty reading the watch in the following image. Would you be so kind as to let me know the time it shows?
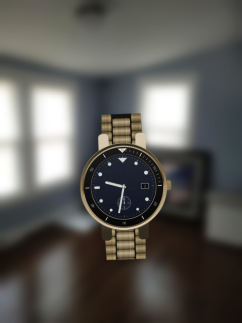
9:32
